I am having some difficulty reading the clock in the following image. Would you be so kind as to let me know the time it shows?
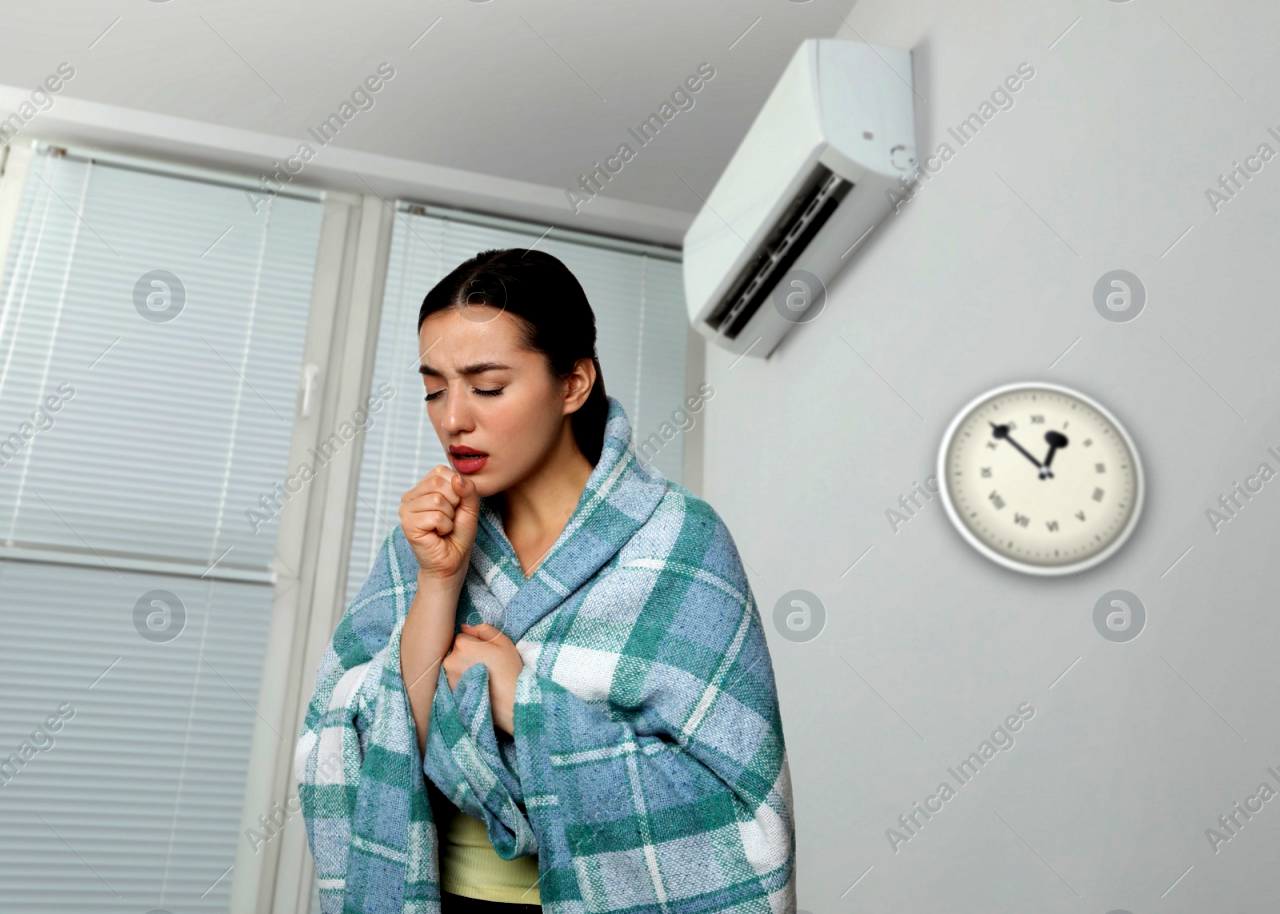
12:53
